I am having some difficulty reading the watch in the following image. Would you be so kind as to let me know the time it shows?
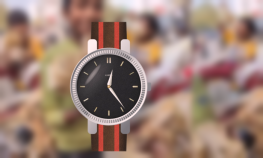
12:24
